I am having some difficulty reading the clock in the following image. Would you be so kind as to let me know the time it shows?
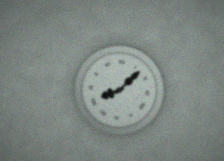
8:07
